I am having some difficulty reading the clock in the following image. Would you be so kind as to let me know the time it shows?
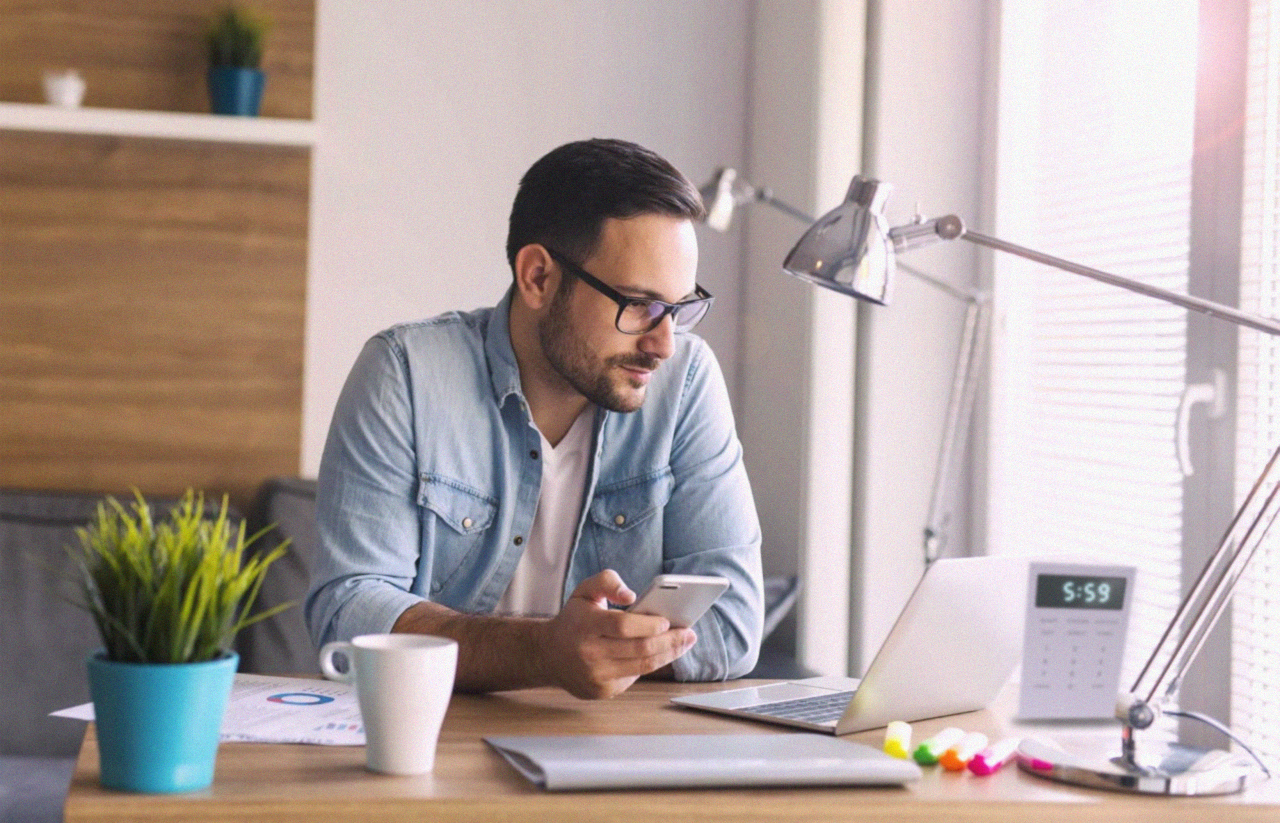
5:59
